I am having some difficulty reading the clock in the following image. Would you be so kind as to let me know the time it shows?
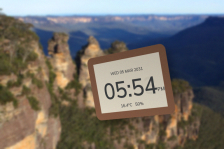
5:54
